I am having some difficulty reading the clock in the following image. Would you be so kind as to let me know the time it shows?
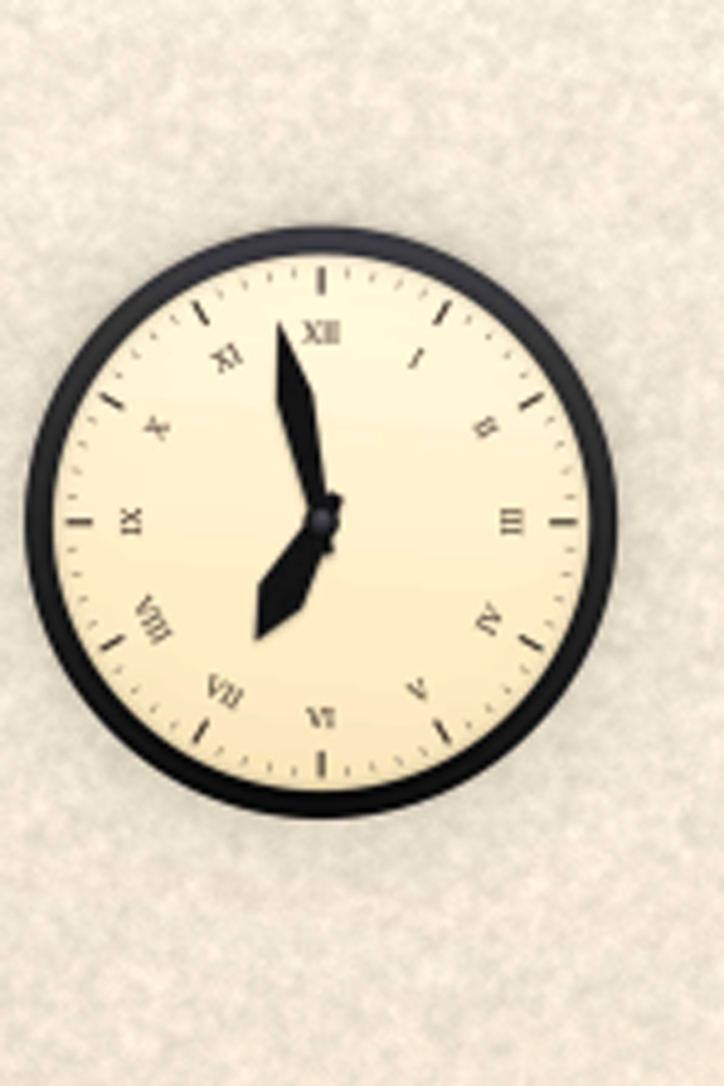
6:58
